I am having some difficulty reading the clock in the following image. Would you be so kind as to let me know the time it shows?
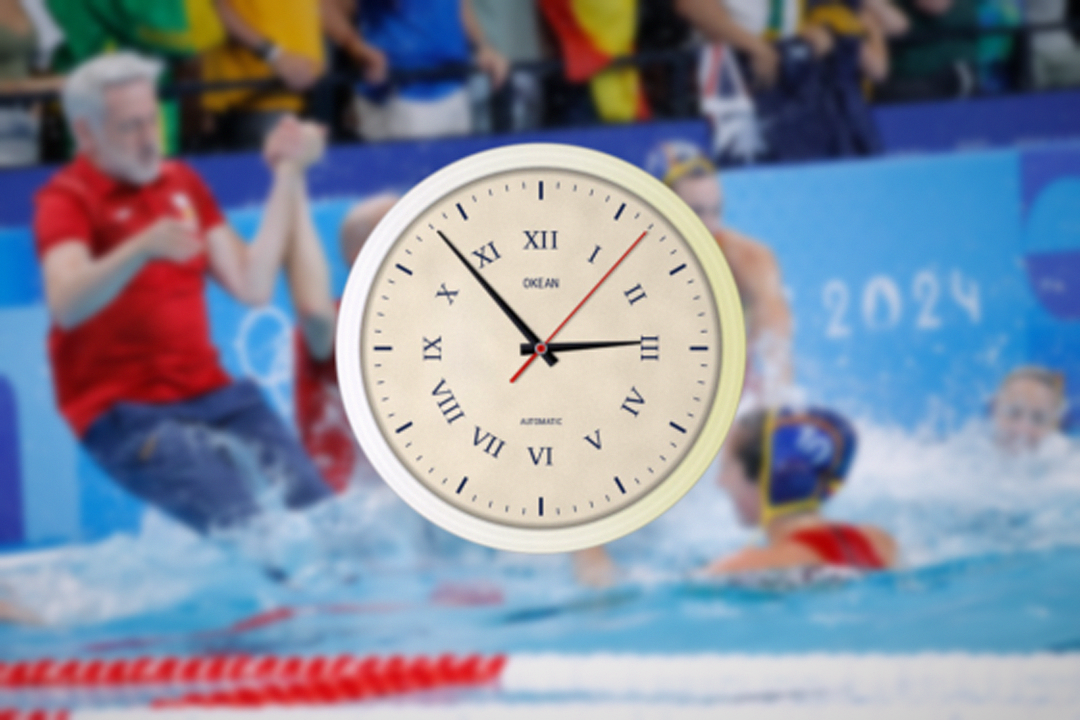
2:53:07
